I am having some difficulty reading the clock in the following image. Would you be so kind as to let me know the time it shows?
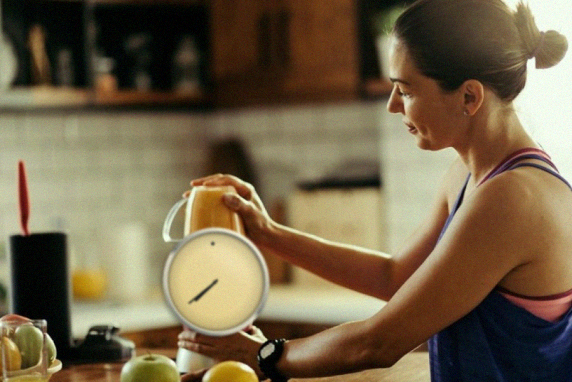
7:39
